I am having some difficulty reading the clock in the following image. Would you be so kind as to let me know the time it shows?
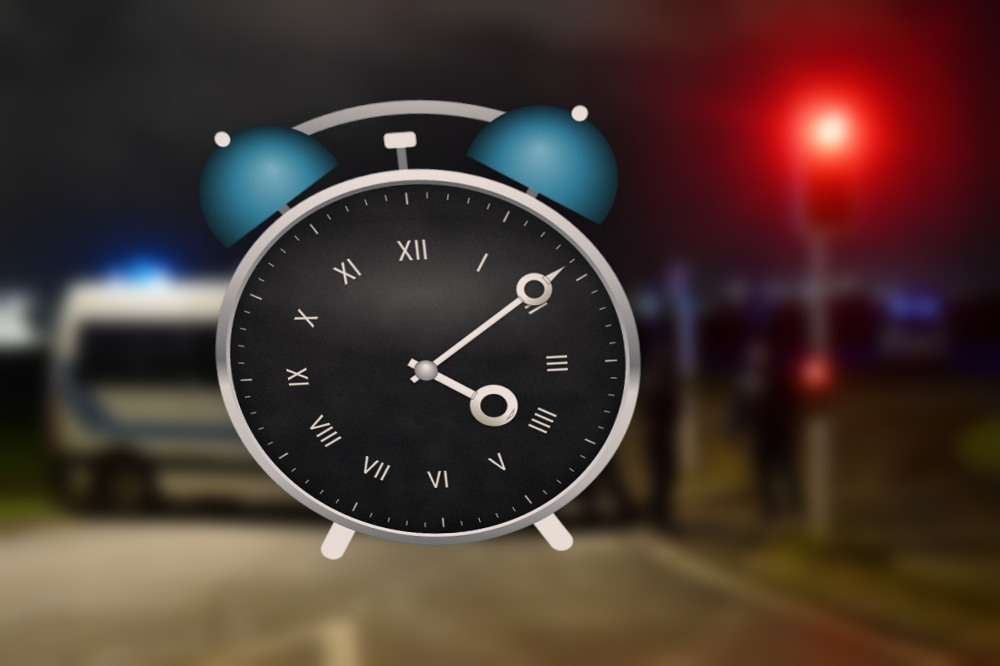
4:09
